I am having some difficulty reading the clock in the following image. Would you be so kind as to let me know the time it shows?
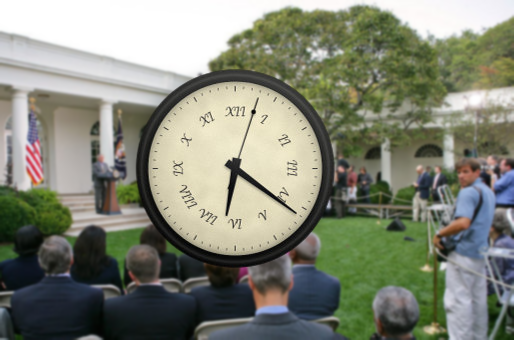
6:21:03
